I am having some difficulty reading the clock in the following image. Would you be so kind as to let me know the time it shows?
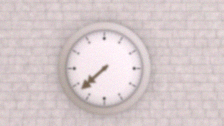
7:38
